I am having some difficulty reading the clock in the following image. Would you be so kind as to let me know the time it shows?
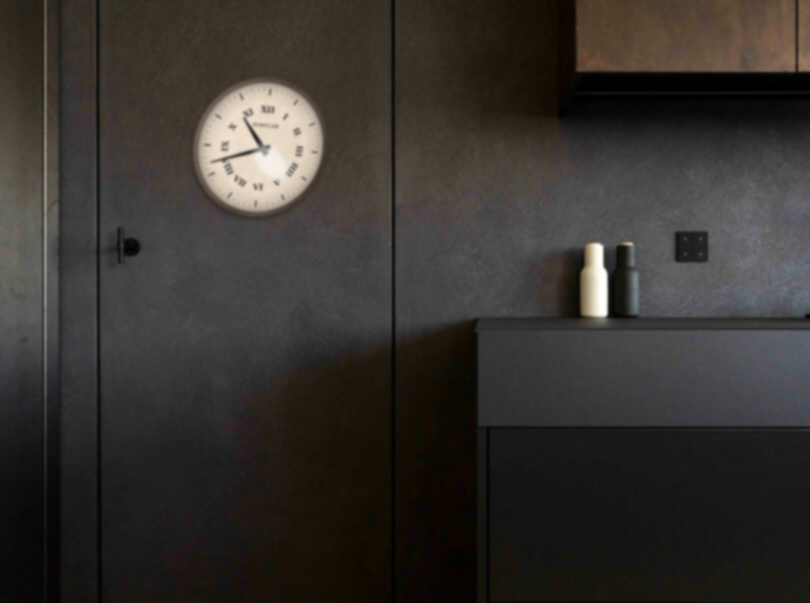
10:42
